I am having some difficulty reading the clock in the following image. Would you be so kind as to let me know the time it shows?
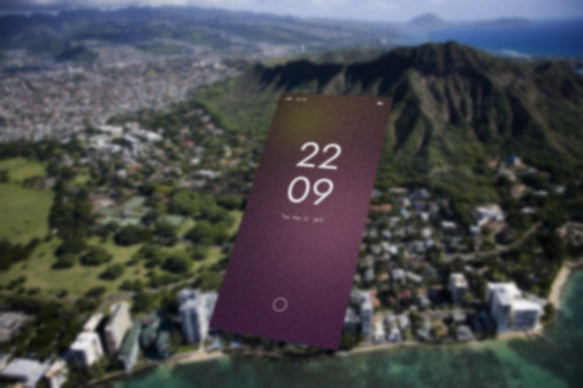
22:09
